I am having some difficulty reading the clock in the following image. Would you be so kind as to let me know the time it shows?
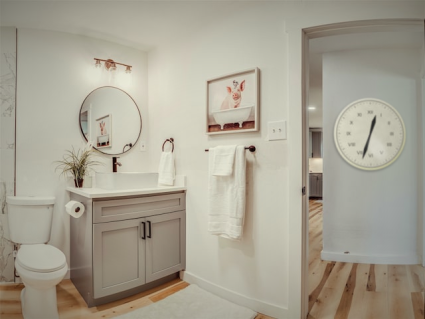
12:33
